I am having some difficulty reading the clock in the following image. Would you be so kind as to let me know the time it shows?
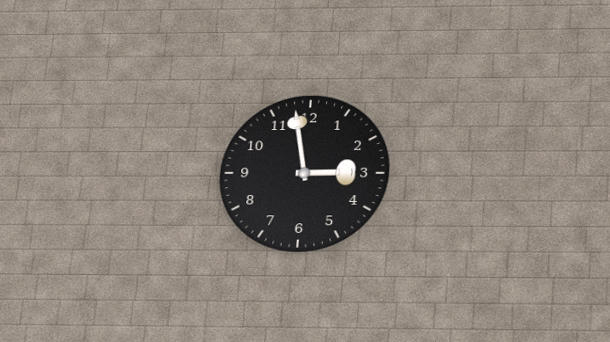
2:58
